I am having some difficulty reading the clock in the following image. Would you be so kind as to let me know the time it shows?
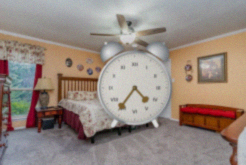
4:36
